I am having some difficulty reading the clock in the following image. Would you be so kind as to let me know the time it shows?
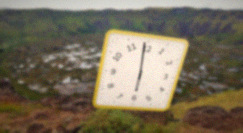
5:59
